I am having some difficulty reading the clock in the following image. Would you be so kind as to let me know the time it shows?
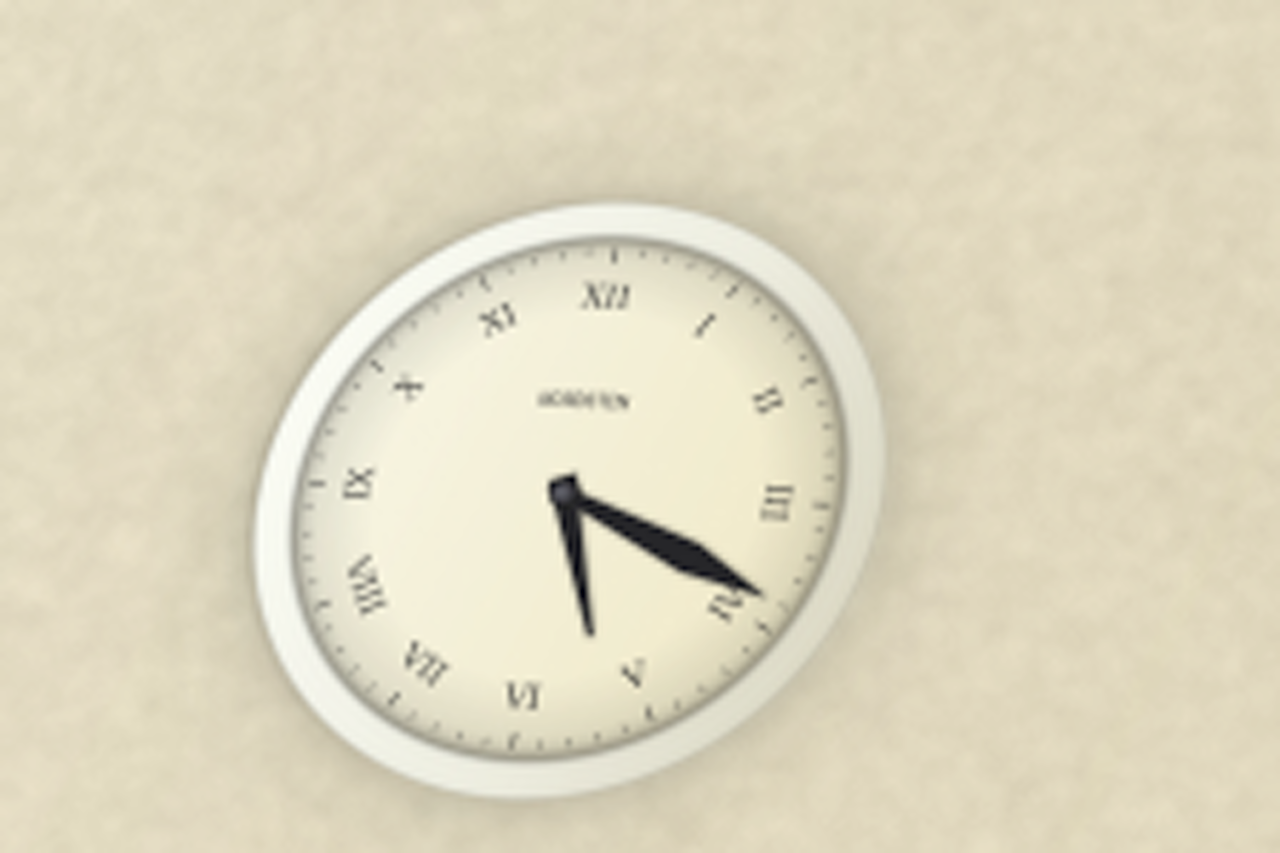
5:19
